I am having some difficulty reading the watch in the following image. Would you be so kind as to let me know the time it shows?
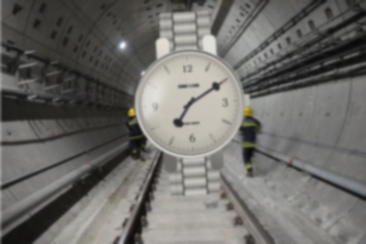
7:10
